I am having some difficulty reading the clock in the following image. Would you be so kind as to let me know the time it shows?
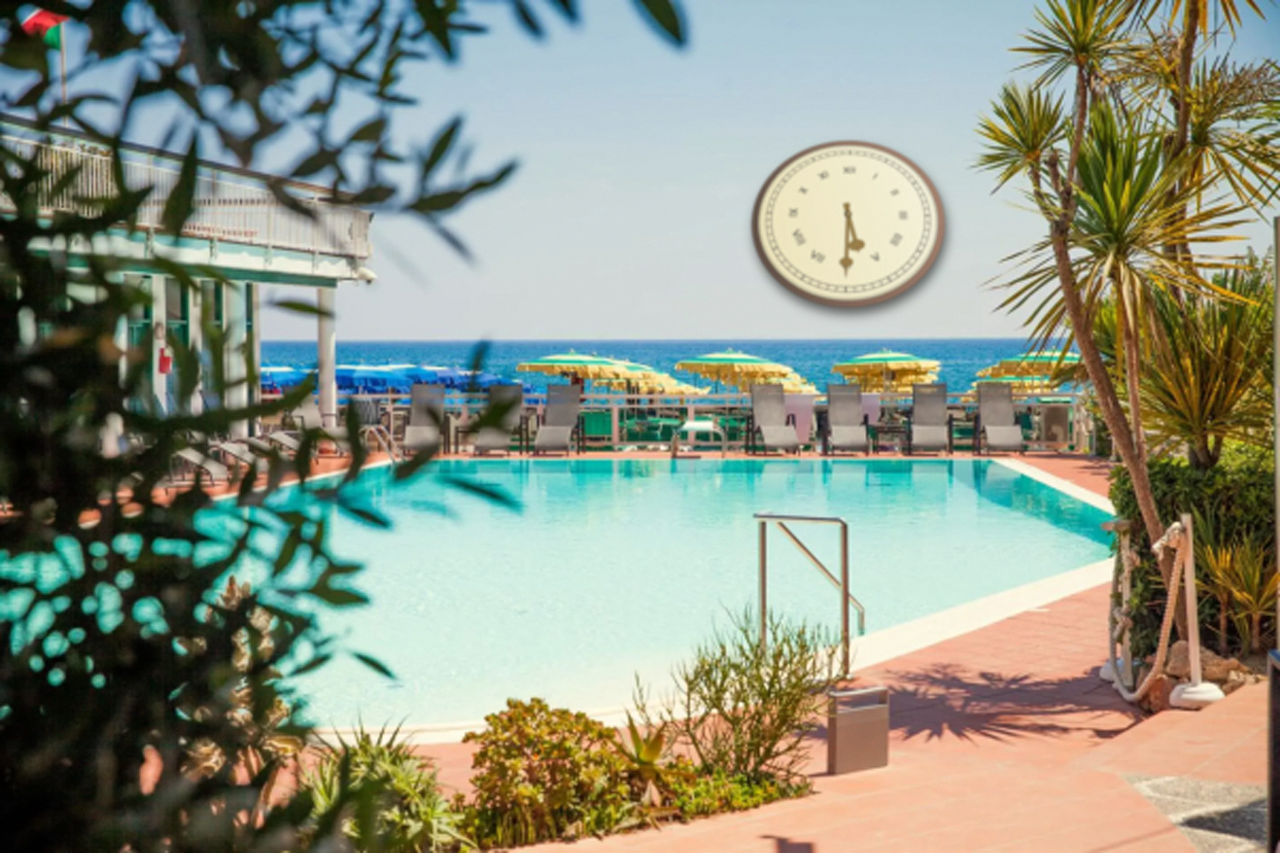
5:30
